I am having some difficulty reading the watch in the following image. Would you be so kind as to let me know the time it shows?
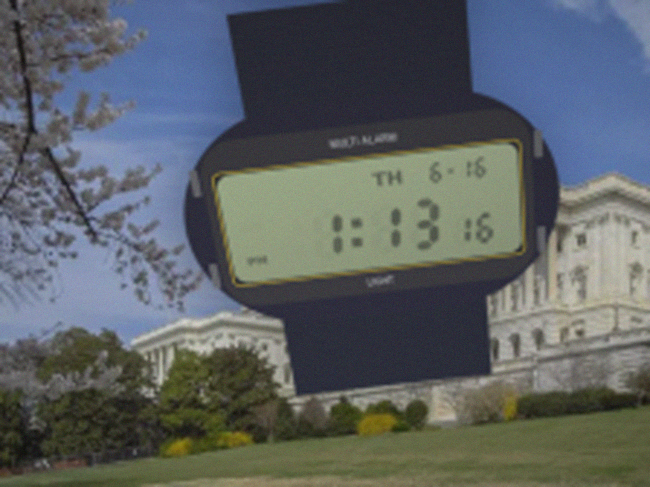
1:13:16
